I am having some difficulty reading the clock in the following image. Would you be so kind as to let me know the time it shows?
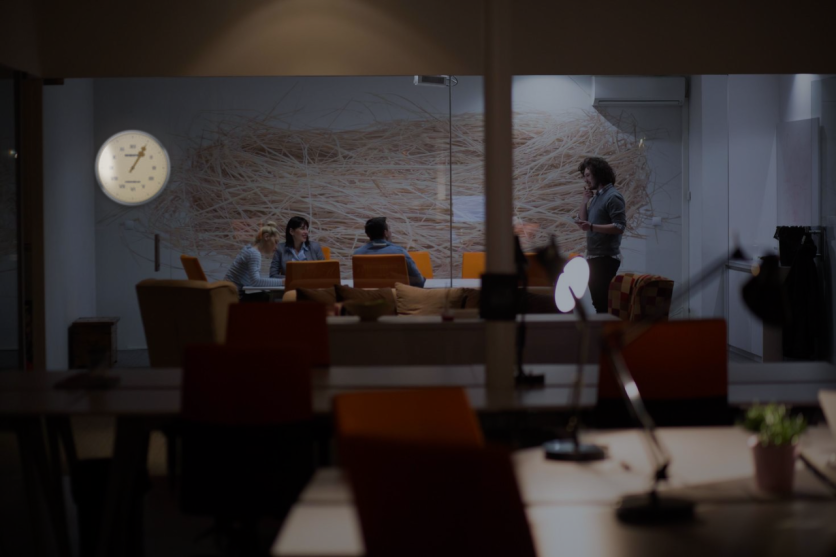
1:05
